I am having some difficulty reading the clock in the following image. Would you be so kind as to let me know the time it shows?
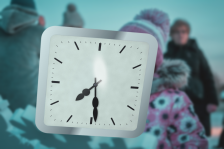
7:29
